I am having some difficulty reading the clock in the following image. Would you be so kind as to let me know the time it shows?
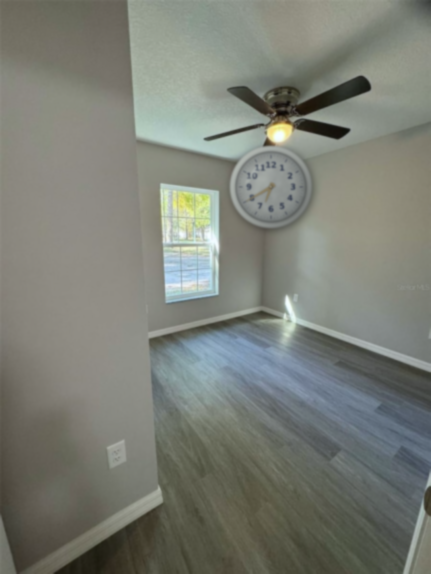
6:40
